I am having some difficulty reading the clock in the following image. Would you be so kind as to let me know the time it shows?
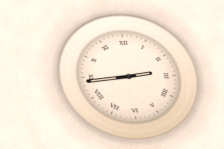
2:44
